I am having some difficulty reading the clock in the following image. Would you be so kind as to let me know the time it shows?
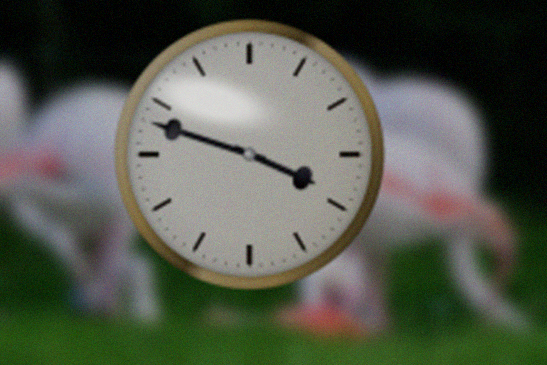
3:48
